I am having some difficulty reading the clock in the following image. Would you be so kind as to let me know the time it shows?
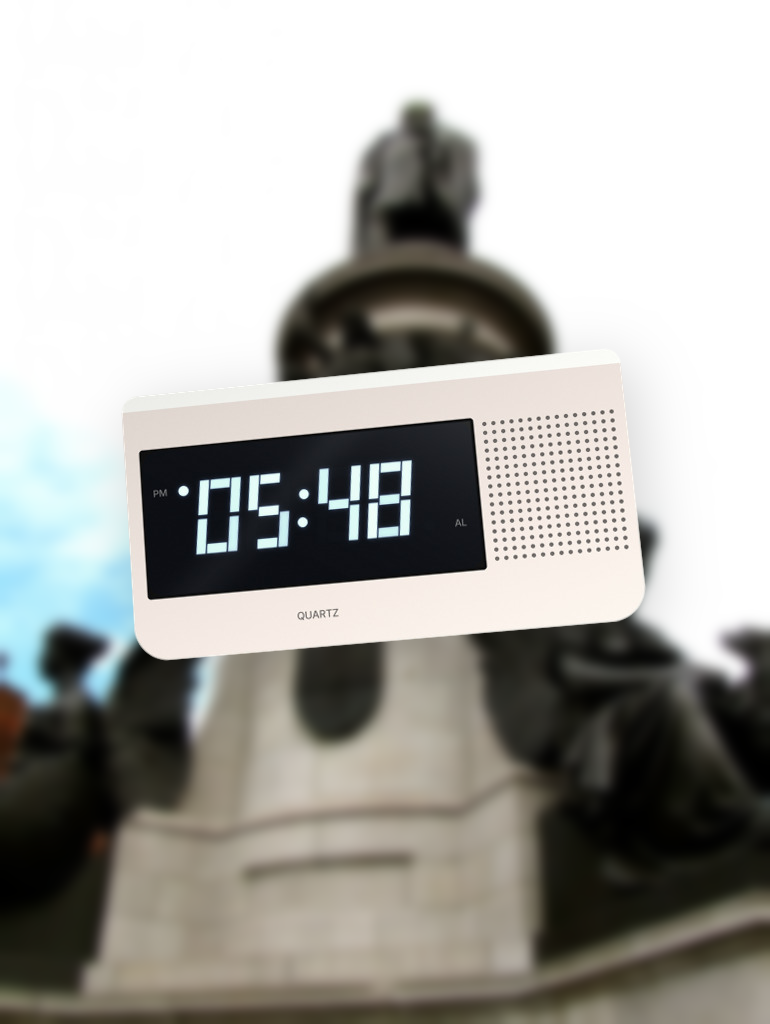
5:48
